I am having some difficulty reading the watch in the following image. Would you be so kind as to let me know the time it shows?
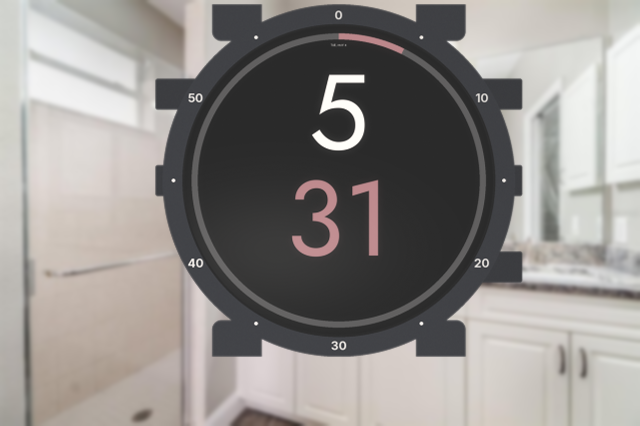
5:31
